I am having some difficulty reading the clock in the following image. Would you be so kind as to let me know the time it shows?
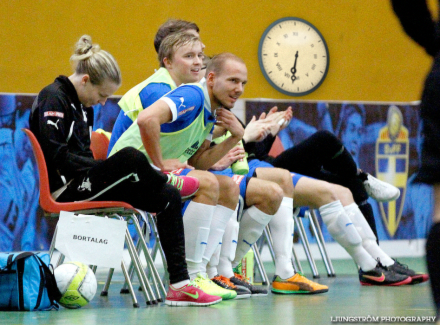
6:32
